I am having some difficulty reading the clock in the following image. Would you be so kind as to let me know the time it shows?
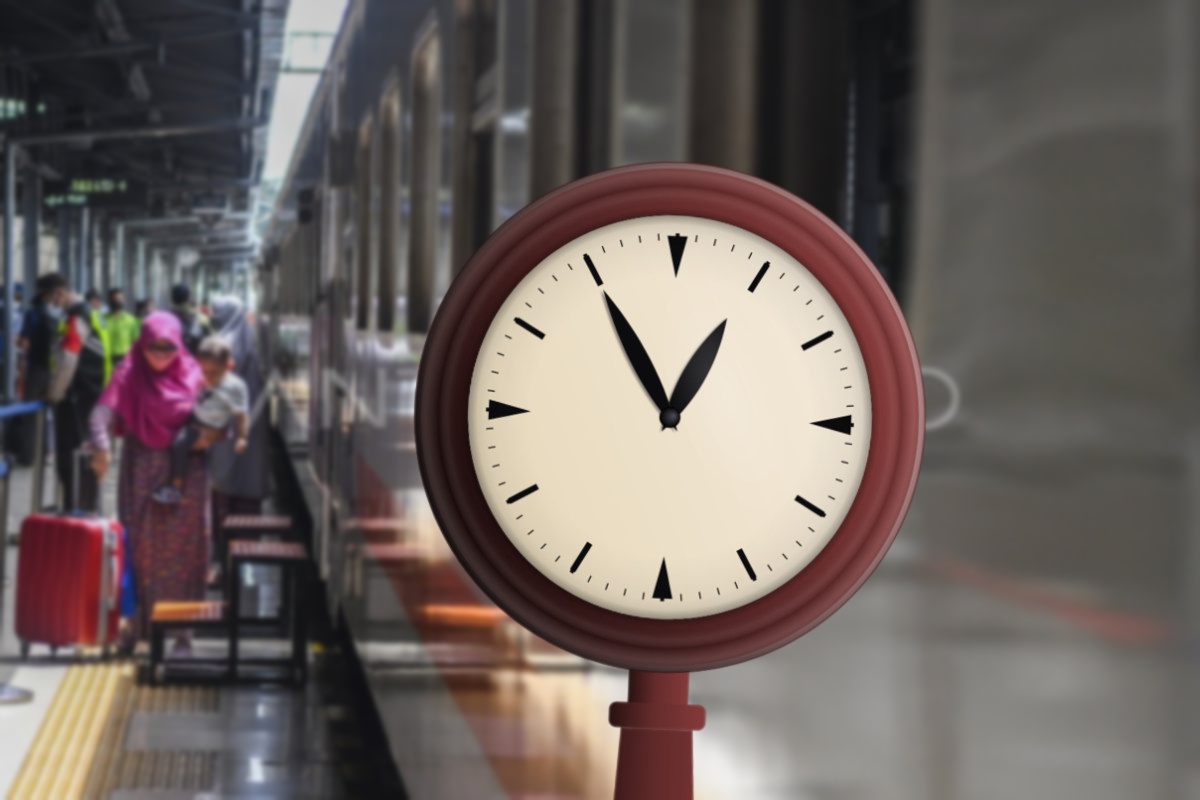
12:55
